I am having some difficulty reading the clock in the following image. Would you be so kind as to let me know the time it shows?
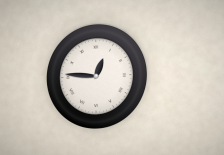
12:46
